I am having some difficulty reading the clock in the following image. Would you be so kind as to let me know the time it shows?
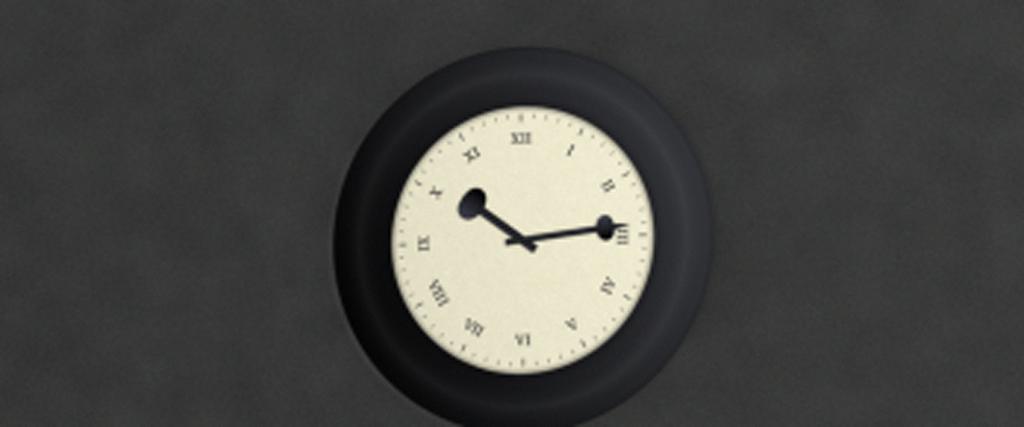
10:14
